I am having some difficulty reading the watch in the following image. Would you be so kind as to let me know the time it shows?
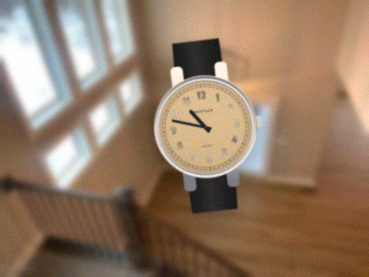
10:48
